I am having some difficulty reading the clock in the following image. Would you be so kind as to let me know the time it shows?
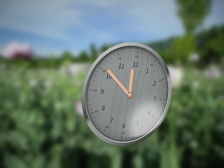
11:51
